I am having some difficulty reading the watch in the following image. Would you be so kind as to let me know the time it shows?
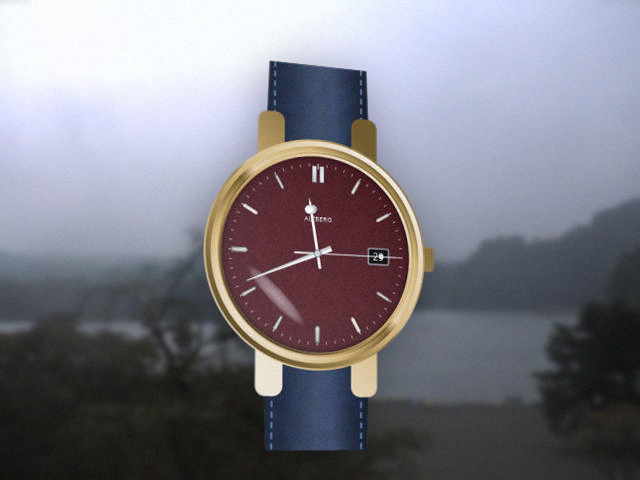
11:41:15
